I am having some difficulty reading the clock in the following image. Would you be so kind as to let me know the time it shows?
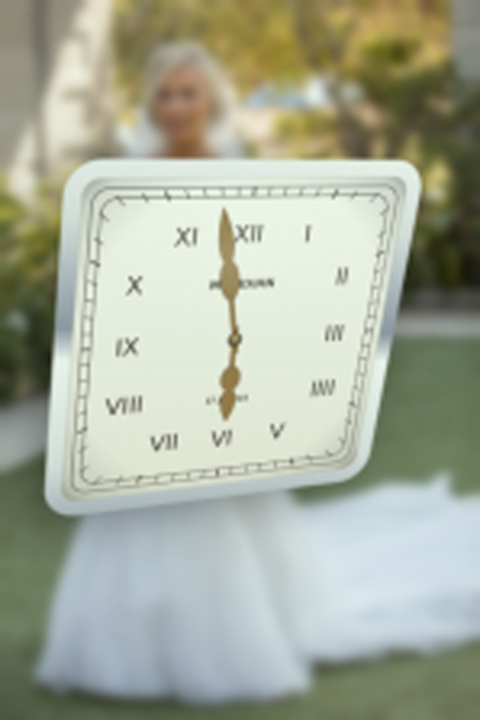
5:58
